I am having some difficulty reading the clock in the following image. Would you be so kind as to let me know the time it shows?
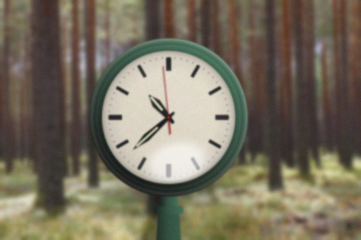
10:37:59
